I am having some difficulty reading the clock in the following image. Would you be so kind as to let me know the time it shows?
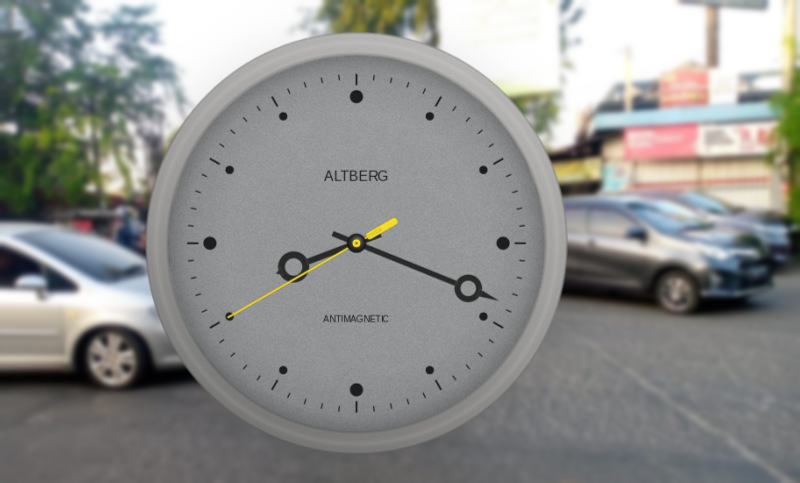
8:18:40
